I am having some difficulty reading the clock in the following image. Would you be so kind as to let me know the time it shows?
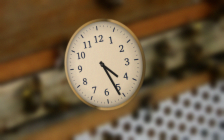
4:26
